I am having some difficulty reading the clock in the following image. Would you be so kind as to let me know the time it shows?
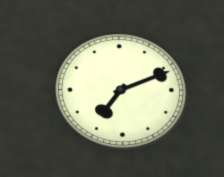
7:11
